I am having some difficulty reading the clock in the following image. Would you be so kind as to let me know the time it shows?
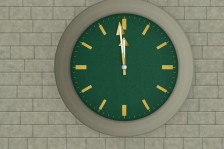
11:59
